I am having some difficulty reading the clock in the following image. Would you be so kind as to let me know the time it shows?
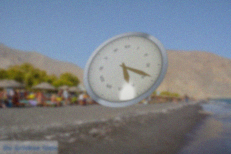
5:19
